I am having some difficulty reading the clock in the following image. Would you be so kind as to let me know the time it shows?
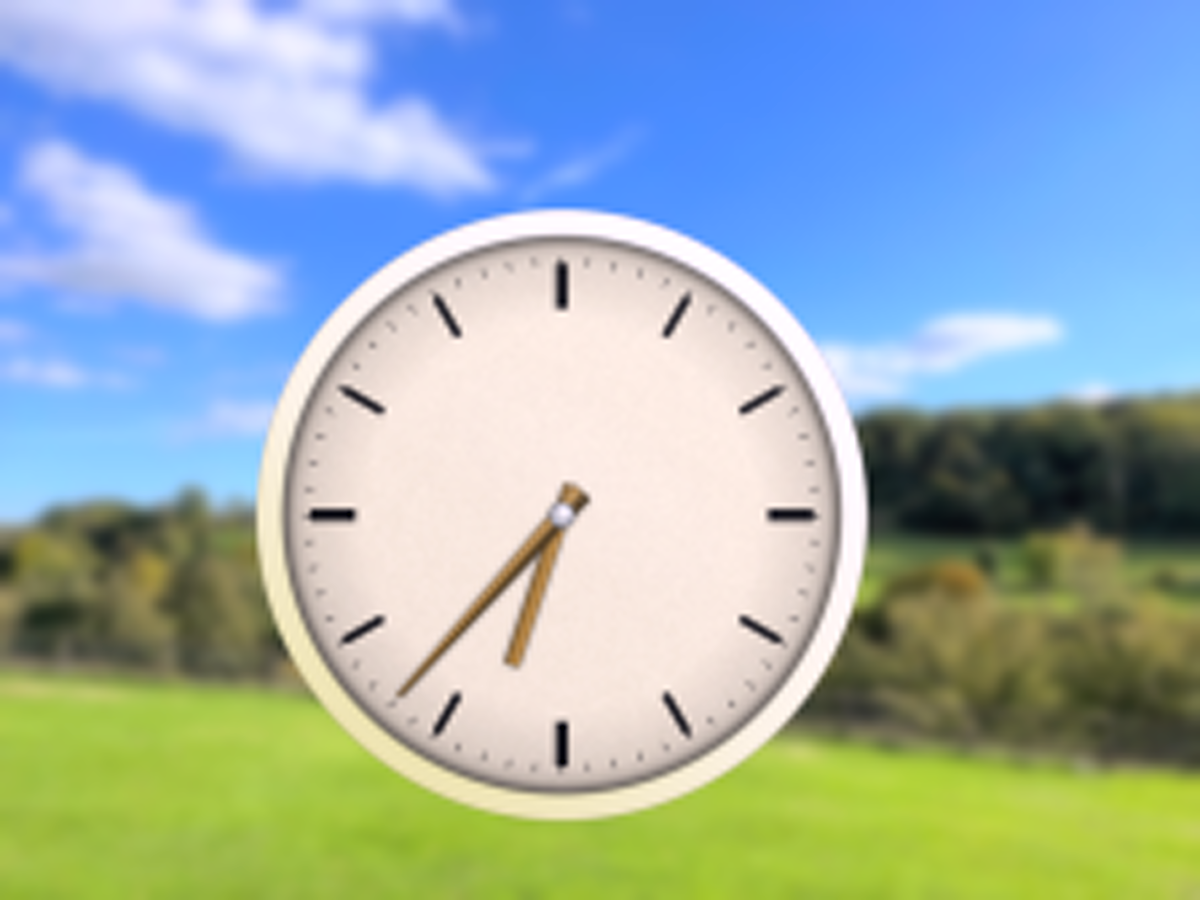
6:37
